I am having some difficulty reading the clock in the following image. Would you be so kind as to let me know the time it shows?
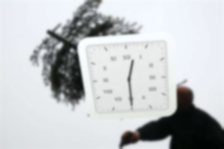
12:30
